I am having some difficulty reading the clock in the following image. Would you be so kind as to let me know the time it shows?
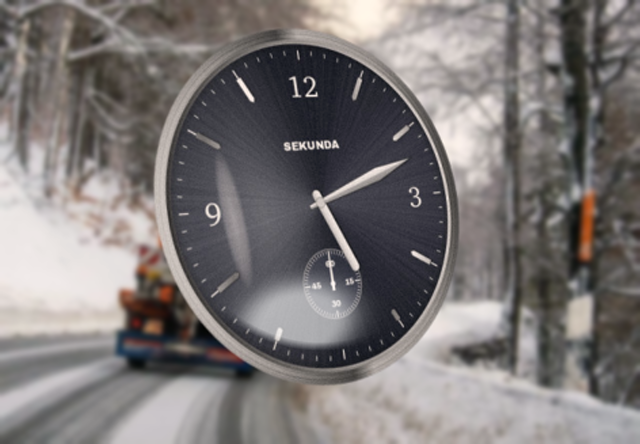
5:12
